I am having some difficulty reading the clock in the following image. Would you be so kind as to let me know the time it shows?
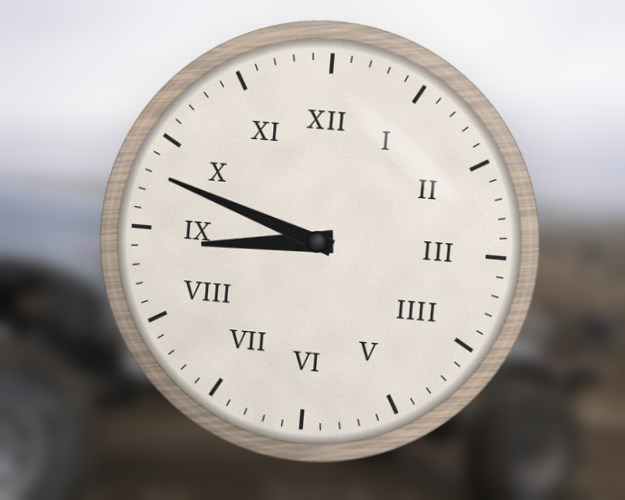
8:48
